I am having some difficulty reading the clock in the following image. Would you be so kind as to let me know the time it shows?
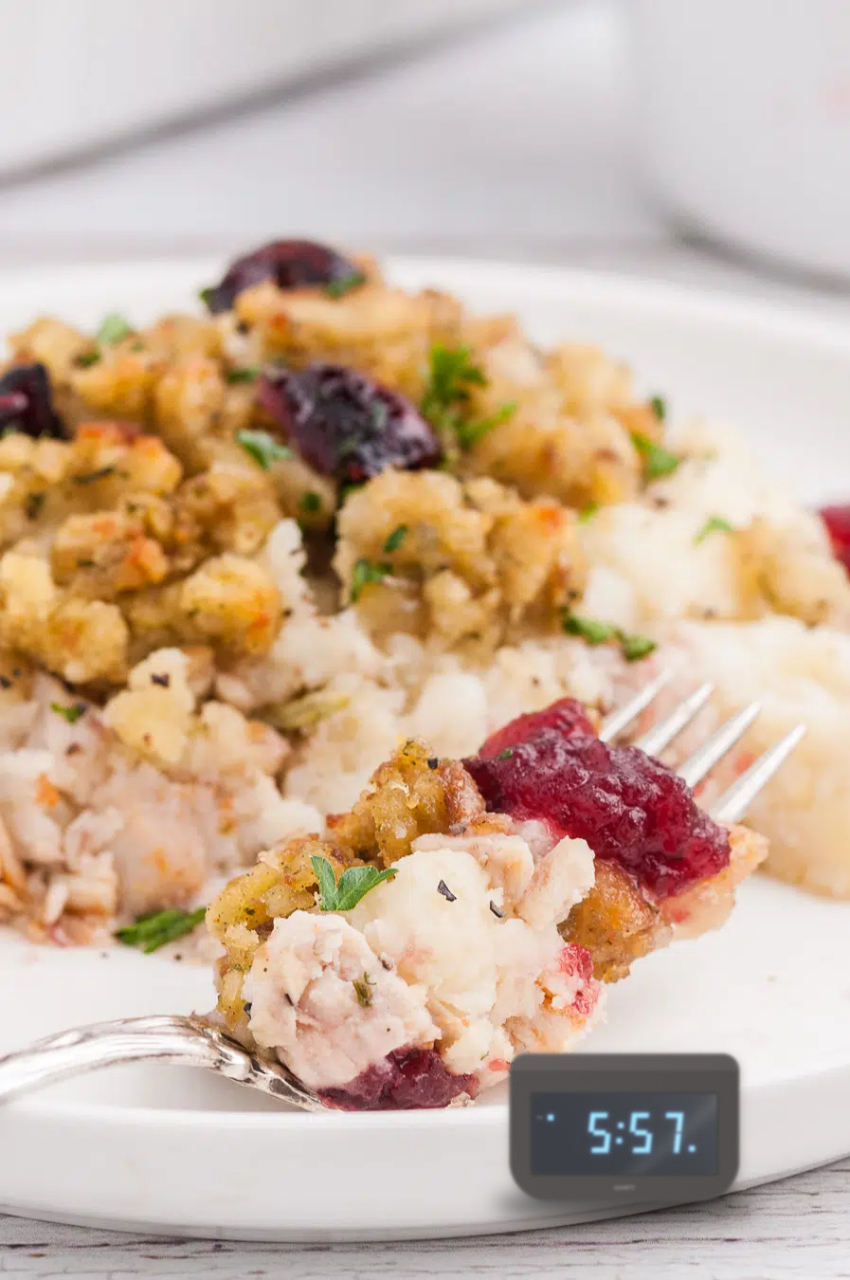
5:57
